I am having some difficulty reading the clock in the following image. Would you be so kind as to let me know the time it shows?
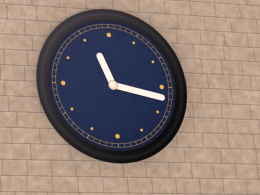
11:17
